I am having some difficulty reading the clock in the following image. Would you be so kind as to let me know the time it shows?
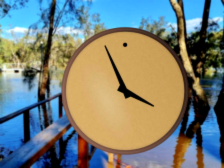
3:56
